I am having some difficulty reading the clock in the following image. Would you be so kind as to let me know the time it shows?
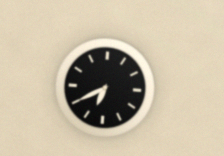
6:40
